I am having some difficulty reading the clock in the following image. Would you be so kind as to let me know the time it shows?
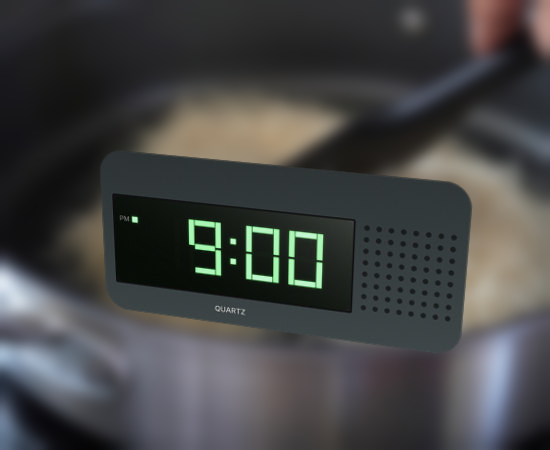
9:00
